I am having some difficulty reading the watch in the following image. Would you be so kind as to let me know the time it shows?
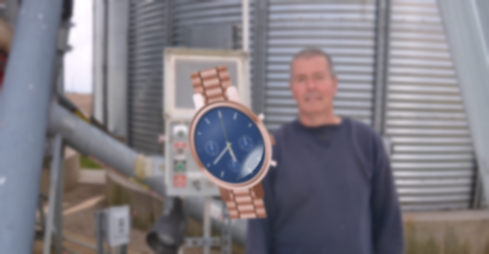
5:39
